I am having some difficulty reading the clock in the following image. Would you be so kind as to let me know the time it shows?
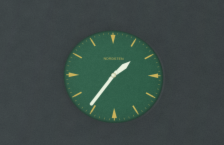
1:36
